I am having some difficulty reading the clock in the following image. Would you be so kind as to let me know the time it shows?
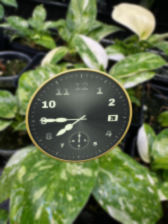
7:45
